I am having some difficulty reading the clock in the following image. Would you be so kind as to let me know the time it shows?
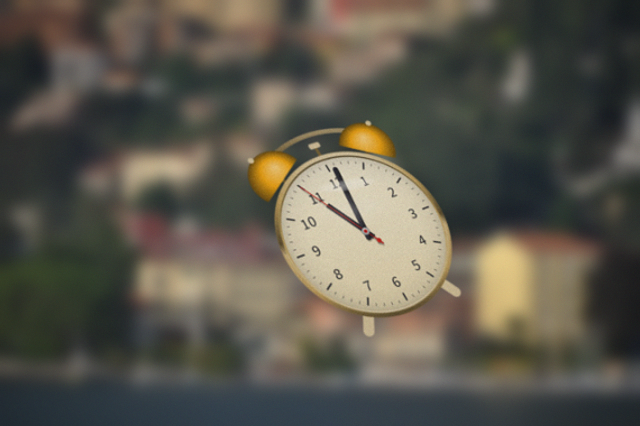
11:00:55
